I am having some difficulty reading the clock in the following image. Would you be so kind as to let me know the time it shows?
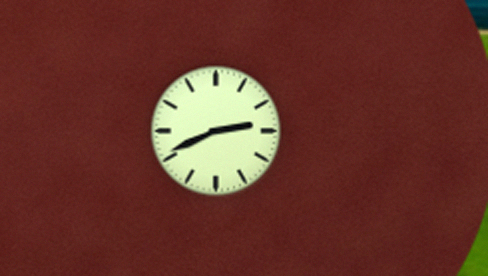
2:41
